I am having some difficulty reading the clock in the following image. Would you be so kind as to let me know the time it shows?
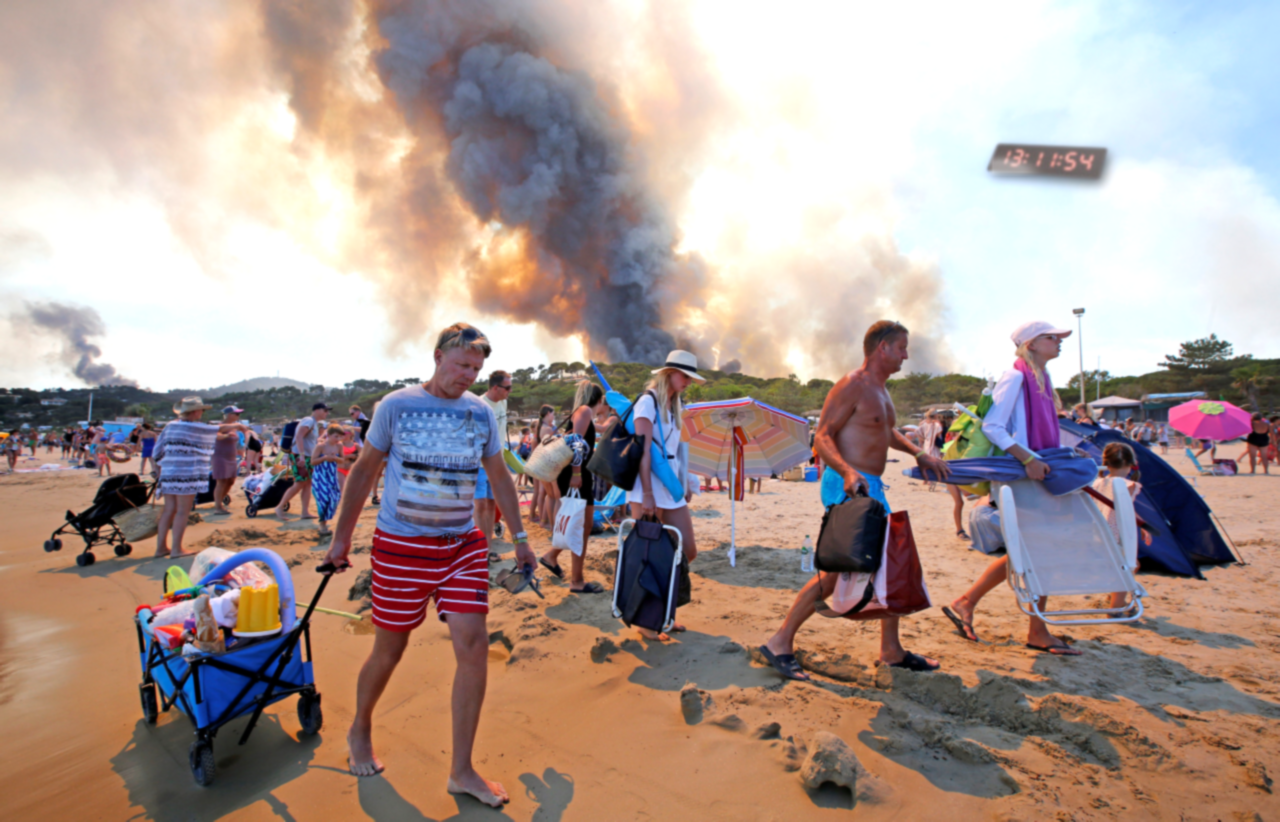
13:11:54
